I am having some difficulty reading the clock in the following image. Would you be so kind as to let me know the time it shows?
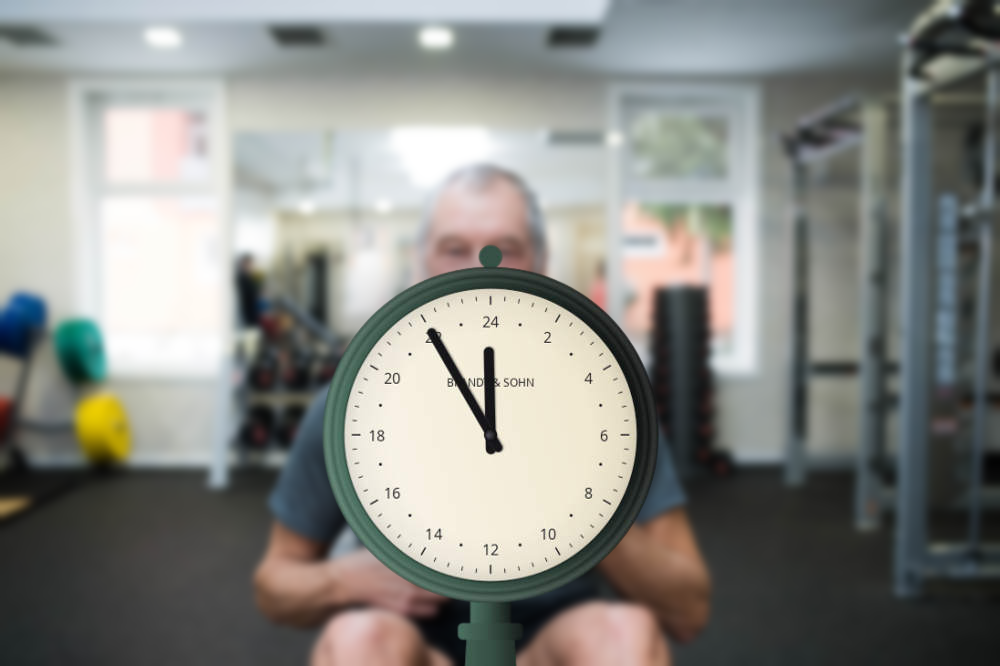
23:55
